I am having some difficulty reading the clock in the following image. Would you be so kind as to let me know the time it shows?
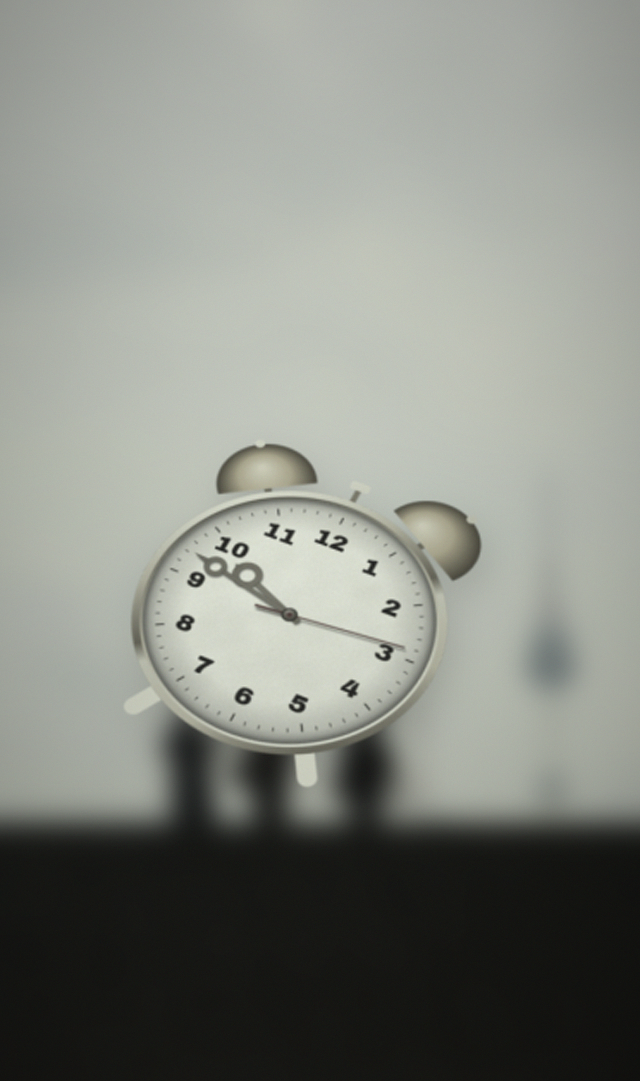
9:47:14
